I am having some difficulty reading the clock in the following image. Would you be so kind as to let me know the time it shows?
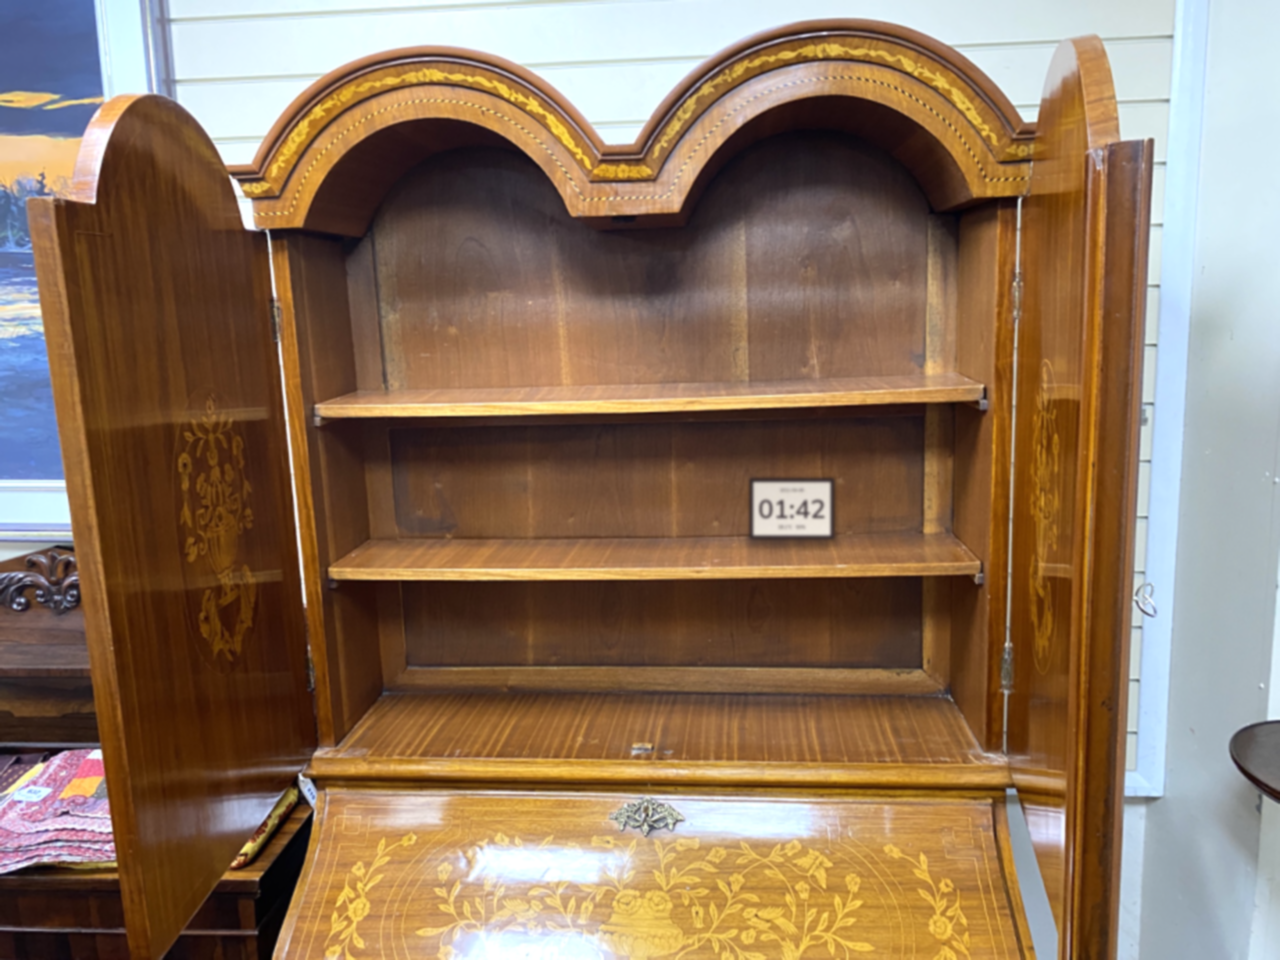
1:42
